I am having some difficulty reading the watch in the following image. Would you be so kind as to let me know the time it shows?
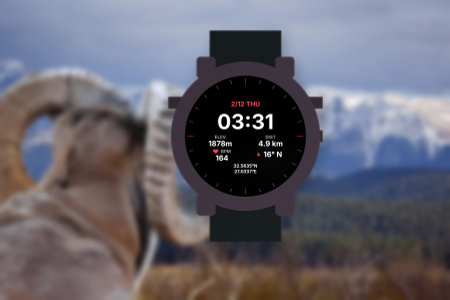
3:31
